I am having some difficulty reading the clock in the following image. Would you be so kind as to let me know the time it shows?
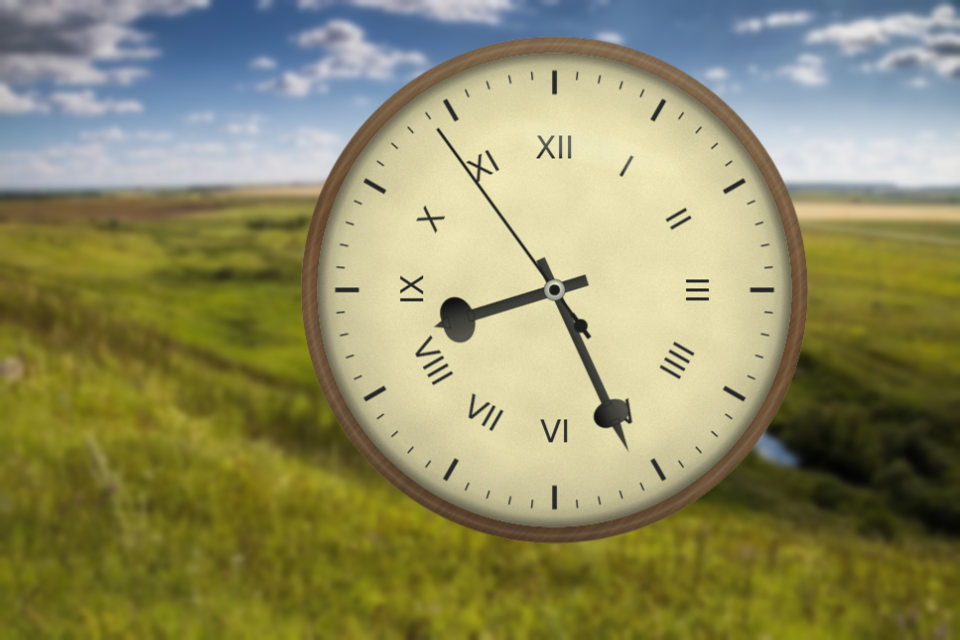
8:25:54
